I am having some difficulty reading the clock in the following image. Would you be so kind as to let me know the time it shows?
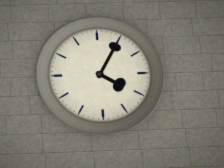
4:05
